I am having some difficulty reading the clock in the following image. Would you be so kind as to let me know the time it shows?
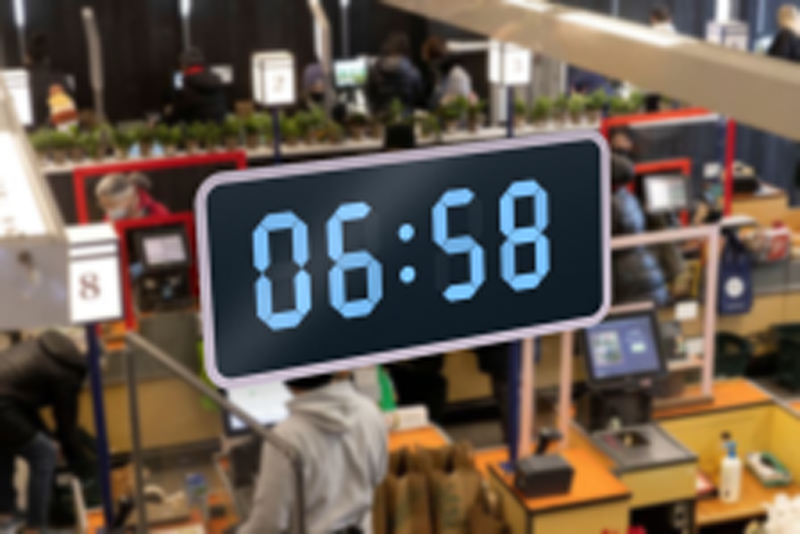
6:58
